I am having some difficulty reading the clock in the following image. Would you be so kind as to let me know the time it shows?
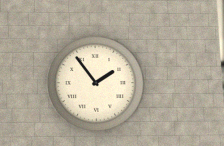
1:54
